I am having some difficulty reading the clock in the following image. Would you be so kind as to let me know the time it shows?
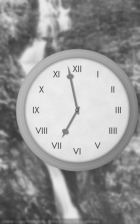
6:58
